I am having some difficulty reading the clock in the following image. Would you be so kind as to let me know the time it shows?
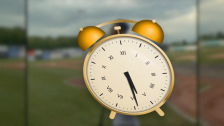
5:29
